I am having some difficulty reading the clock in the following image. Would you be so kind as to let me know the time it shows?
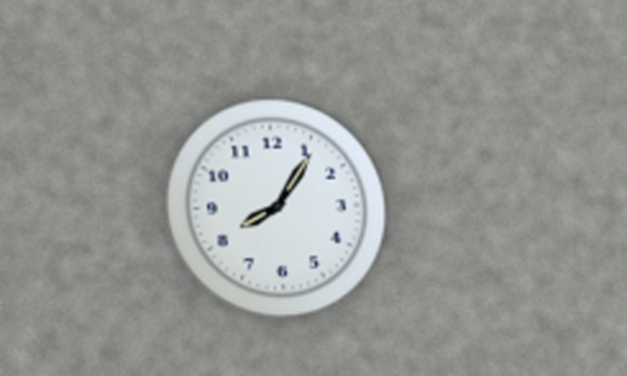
8:06
